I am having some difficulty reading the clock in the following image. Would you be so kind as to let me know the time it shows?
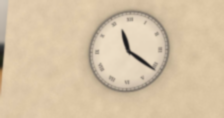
11:21
